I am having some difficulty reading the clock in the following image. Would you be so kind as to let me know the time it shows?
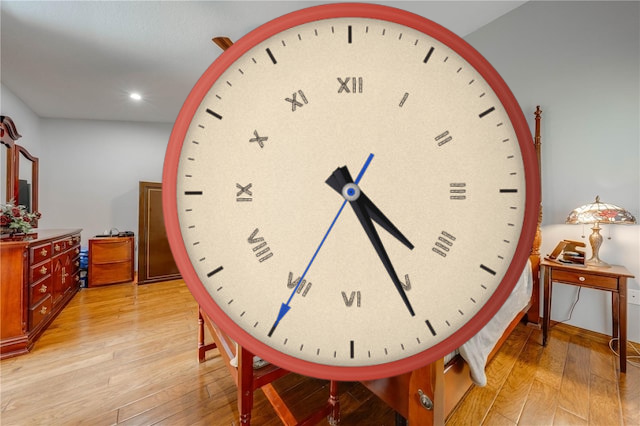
4:25:35
